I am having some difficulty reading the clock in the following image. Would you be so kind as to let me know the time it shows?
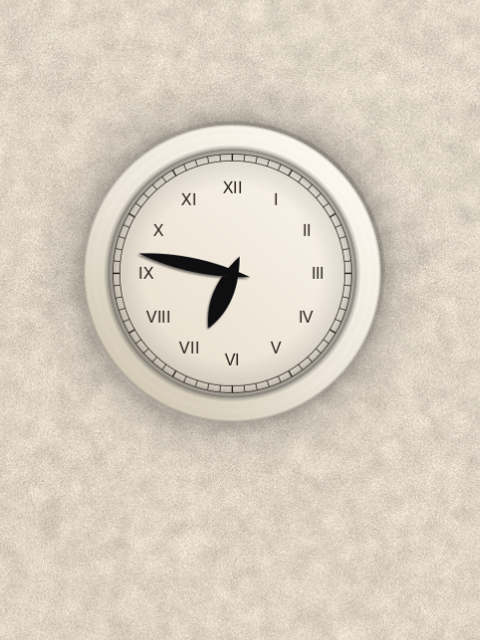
6:47
